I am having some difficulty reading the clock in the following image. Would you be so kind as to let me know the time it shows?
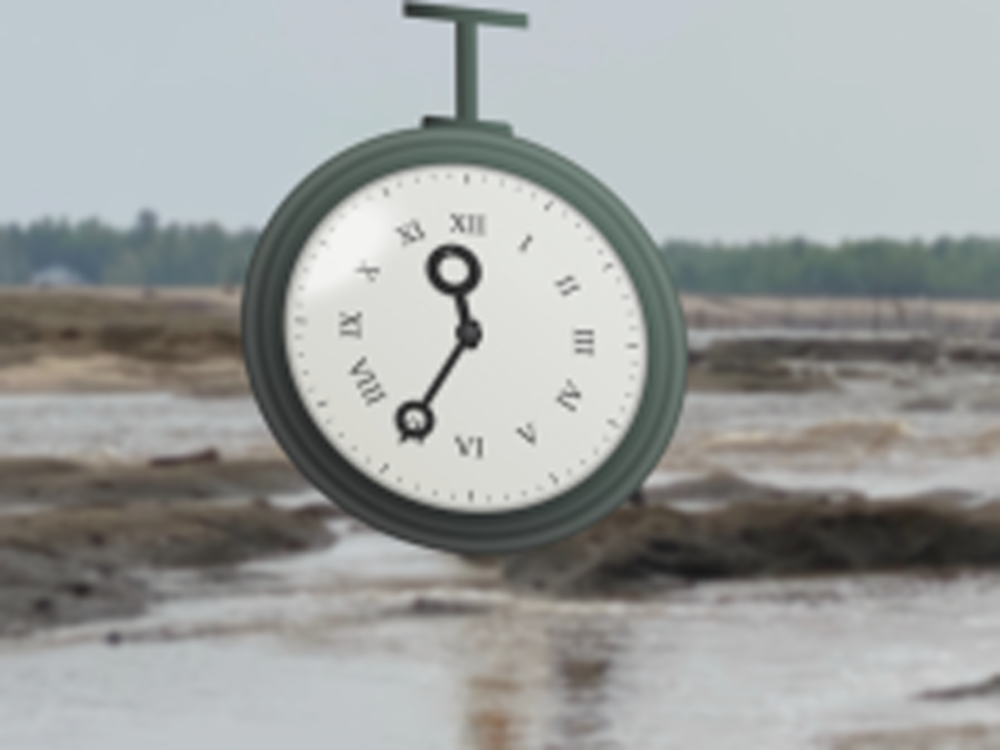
11:35
